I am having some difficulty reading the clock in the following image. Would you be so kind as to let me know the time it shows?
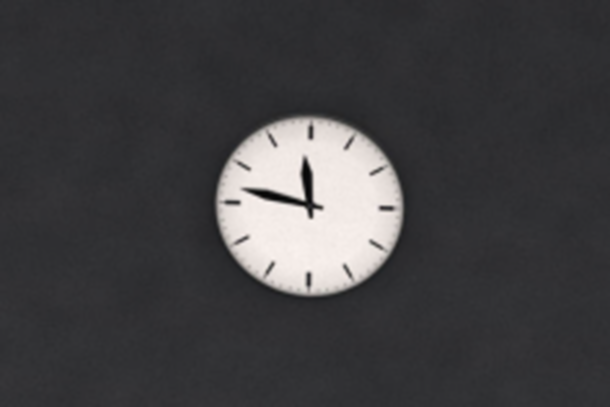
11:47
